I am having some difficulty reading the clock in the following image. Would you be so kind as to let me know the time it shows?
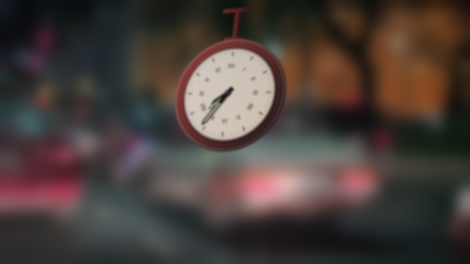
7:36
